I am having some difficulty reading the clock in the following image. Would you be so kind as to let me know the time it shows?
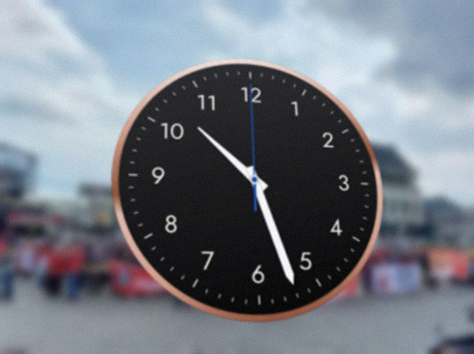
10:27:00
